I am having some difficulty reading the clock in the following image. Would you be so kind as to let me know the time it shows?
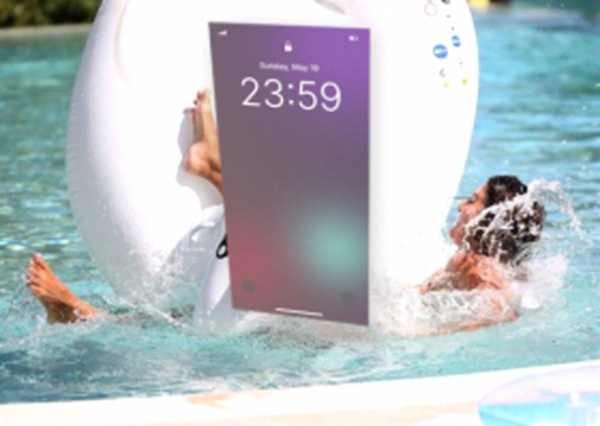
23:59
